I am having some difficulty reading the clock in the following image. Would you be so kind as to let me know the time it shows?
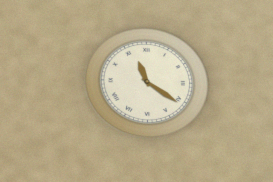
11:21
